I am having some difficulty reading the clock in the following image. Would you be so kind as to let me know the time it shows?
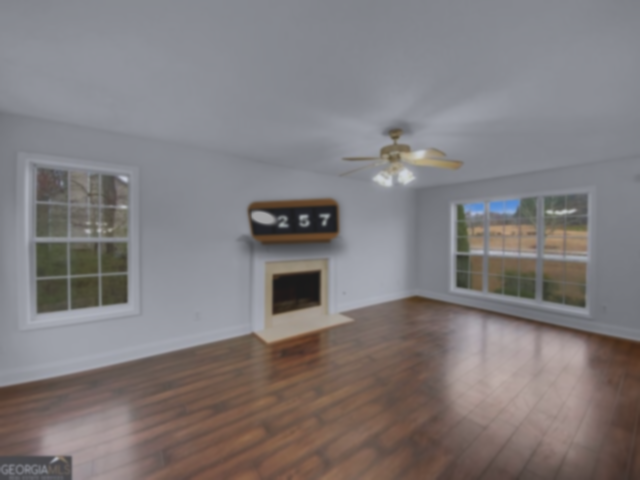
2:57
